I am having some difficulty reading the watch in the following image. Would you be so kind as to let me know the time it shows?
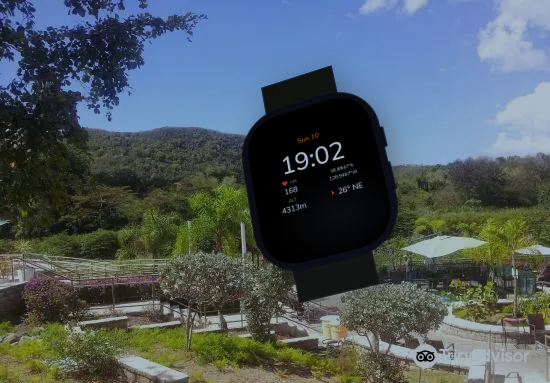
19:02
